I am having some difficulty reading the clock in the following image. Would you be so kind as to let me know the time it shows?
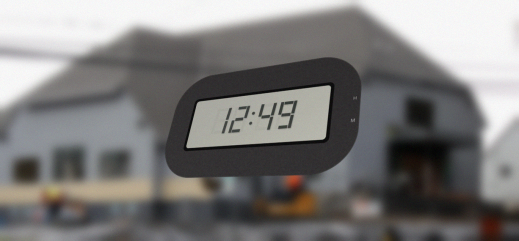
12:49
